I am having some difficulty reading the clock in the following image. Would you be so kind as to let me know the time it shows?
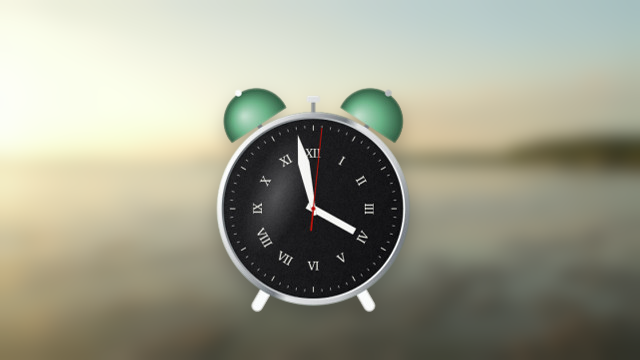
3:58:01
